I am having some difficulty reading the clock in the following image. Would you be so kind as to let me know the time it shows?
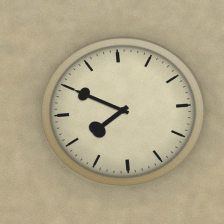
7:50
